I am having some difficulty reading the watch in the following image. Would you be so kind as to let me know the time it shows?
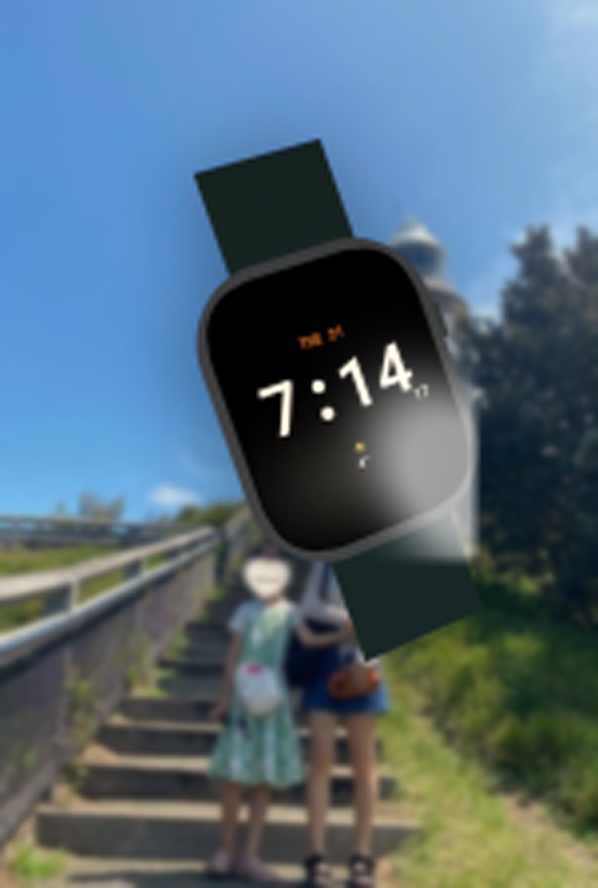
7:14
